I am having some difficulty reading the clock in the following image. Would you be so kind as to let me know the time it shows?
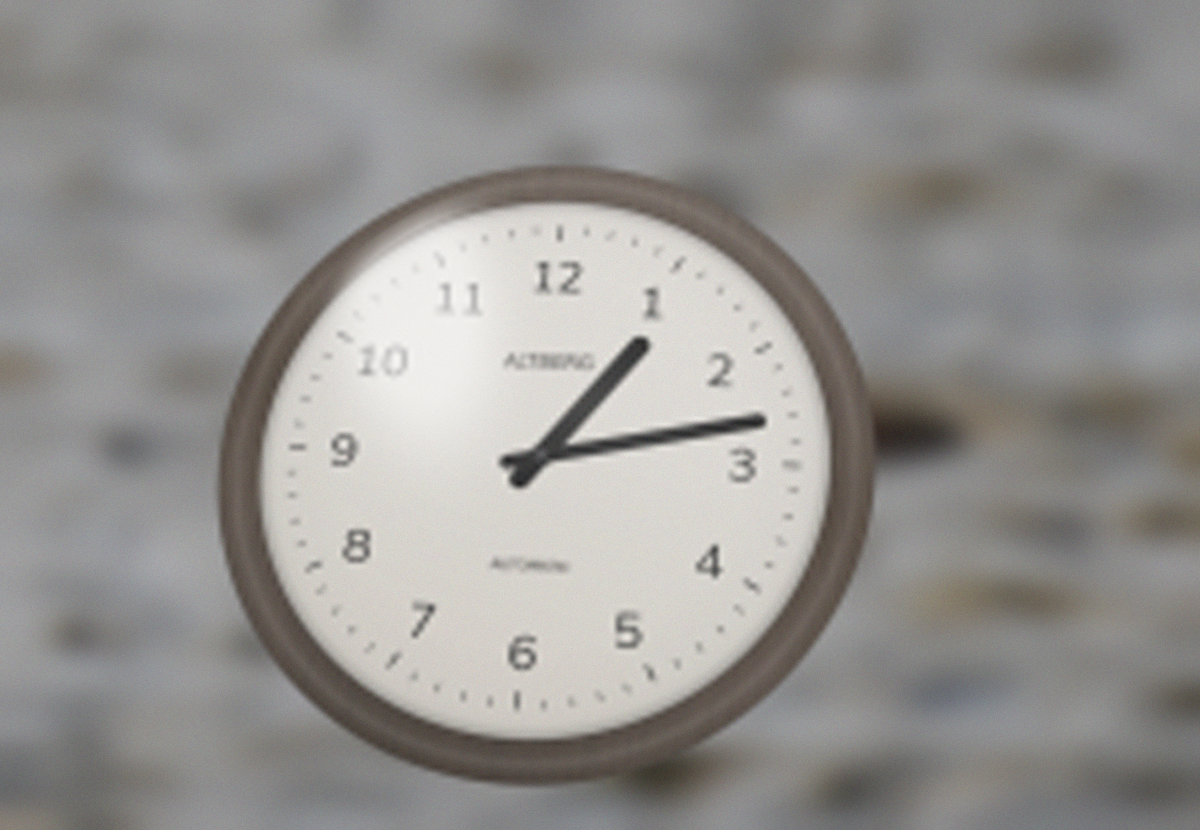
1:13
